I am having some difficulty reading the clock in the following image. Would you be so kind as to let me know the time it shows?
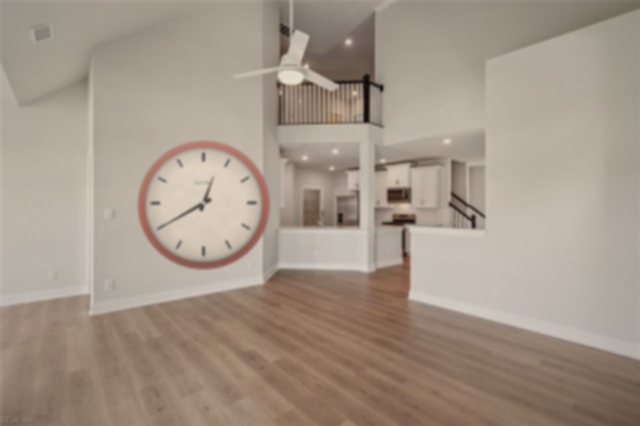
12:40
